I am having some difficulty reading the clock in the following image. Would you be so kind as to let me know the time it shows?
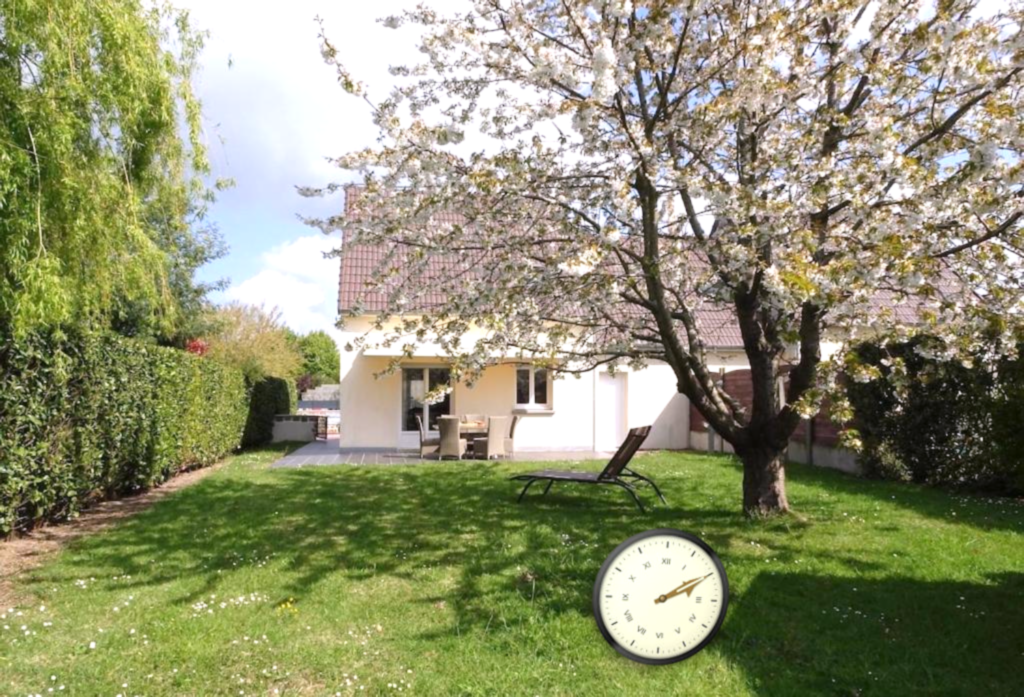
2:10
